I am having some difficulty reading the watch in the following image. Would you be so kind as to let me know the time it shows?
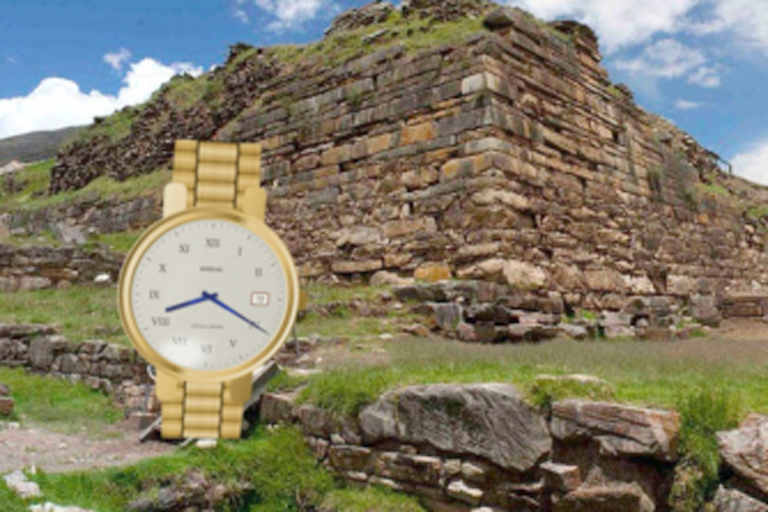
8:20
